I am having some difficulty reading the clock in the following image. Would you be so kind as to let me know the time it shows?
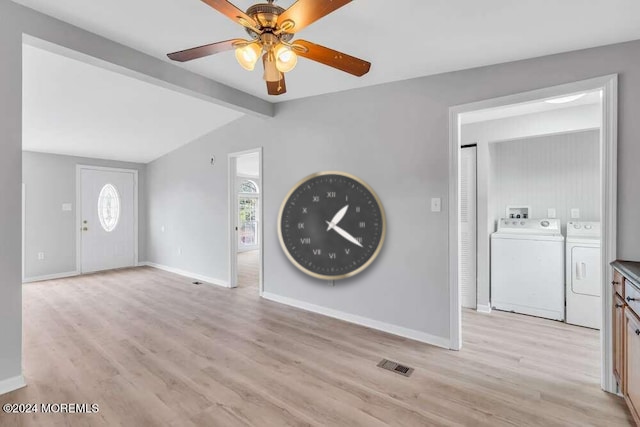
1:21
